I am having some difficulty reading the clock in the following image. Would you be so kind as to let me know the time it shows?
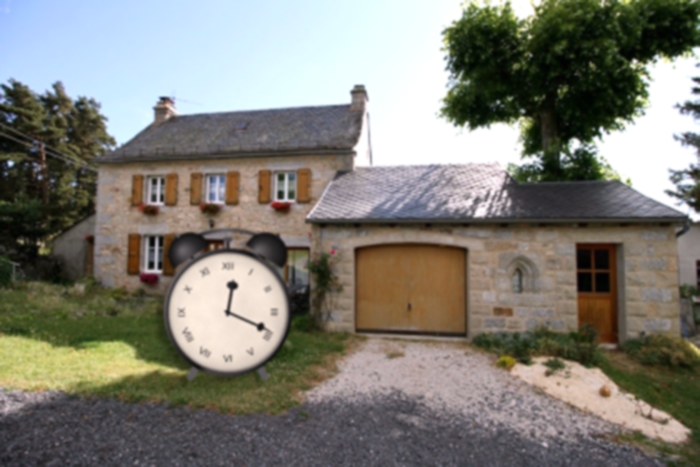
12:19
